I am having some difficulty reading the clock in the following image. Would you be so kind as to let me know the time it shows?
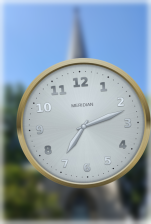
7:12
